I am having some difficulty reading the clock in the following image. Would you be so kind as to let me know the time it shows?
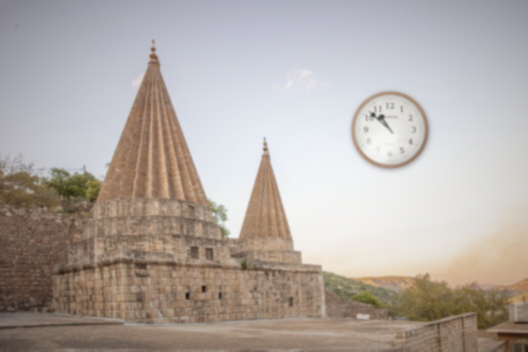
10:52
